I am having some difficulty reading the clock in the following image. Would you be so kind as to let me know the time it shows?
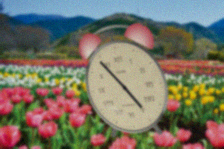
4:54
